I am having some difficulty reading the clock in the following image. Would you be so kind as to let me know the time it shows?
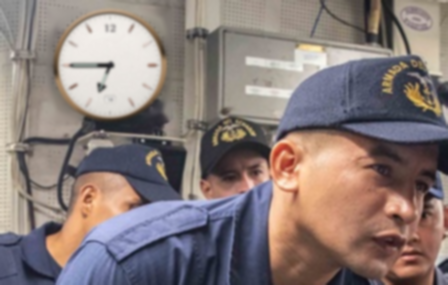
6:45
